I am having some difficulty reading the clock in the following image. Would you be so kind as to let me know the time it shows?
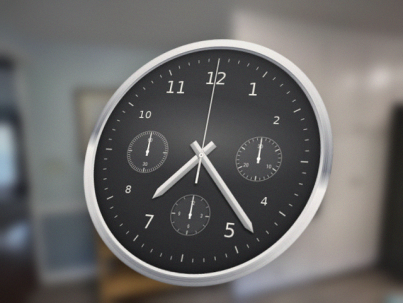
7:23
